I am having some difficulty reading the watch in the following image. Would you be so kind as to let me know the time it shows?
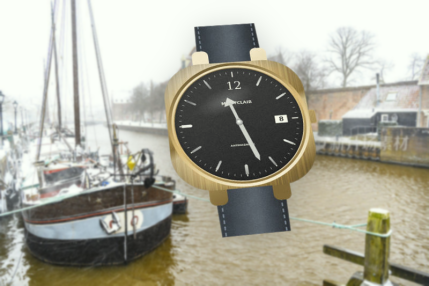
11:27
